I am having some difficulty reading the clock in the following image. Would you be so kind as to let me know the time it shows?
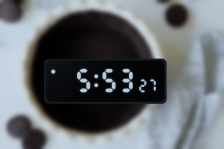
5:53:27
